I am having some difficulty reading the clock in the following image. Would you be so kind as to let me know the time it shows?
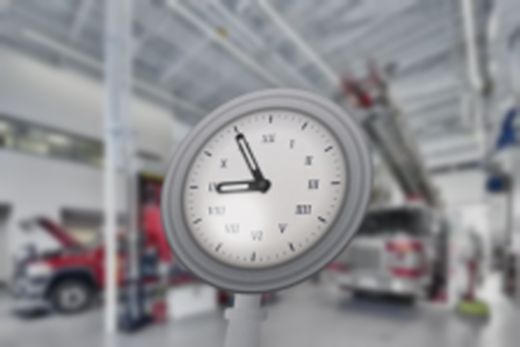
8:55
